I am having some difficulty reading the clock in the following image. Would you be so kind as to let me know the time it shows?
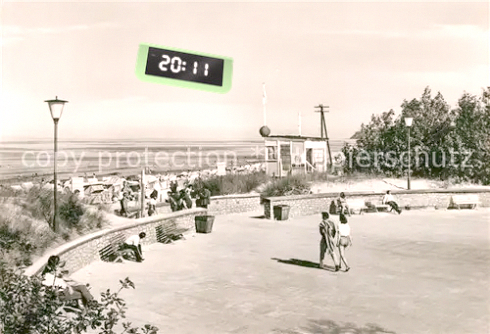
20:11
